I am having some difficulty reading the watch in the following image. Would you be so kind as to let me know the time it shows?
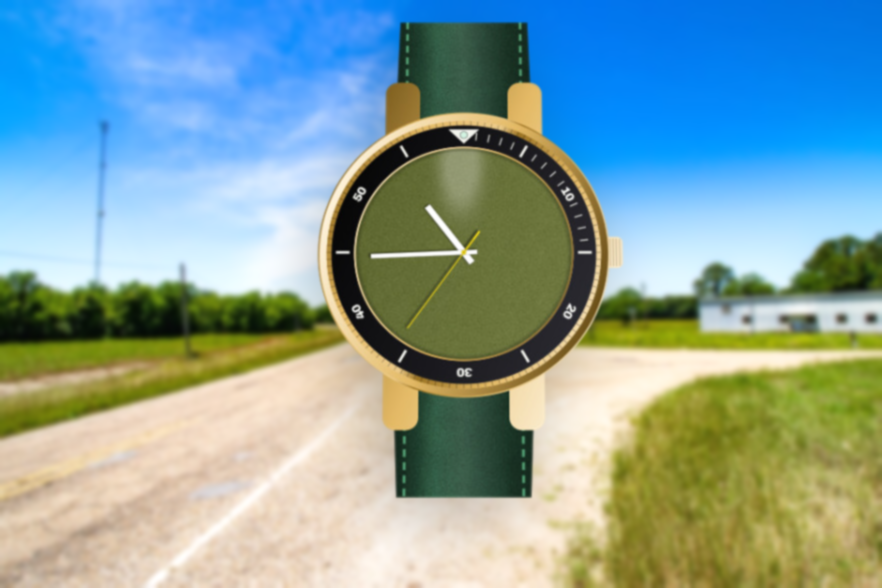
10:44:36
